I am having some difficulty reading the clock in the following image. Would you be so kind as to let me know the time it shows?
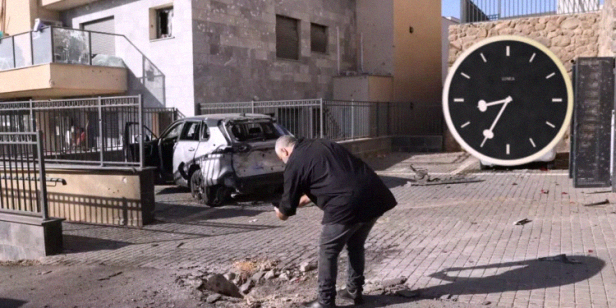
8:35
